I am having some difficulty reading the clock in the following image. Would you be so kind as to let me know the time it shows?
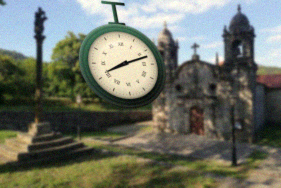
8:12
